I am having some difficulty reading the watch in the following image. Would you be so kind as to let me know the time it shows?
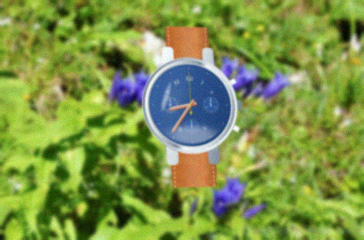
8:36
